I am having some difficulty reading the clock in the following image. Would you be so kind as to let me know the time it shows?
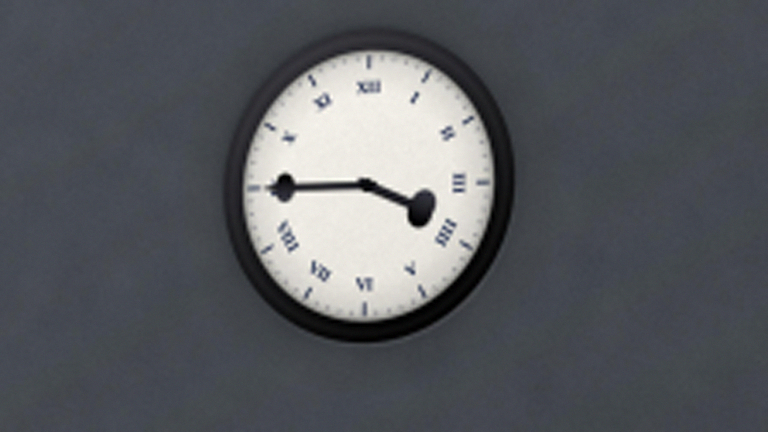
3:45
